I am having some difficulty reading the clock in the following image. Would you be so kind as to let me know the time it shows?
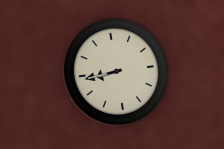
8:44
